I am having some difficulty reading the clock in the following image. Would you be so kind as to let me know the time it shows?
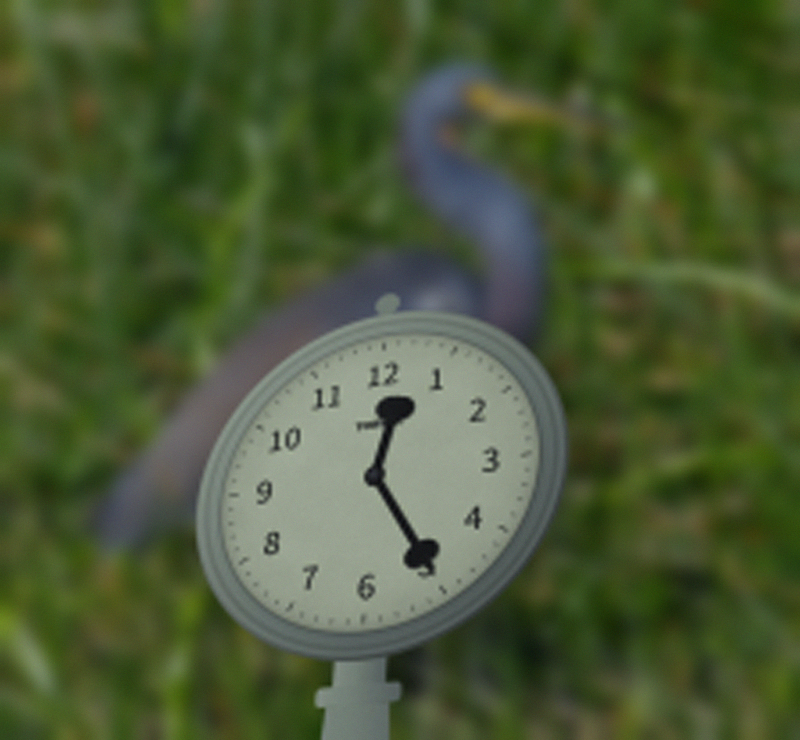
12:25
